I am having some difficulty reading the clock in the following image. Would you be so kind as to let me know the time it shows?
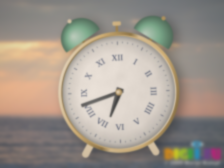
6:42
